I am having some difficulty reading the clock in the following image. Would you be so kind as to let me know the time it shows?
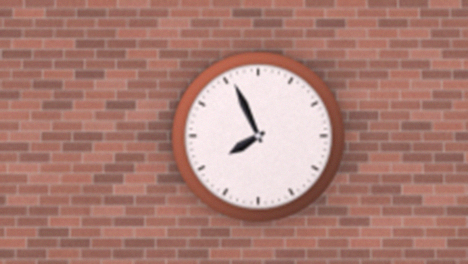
7:56
